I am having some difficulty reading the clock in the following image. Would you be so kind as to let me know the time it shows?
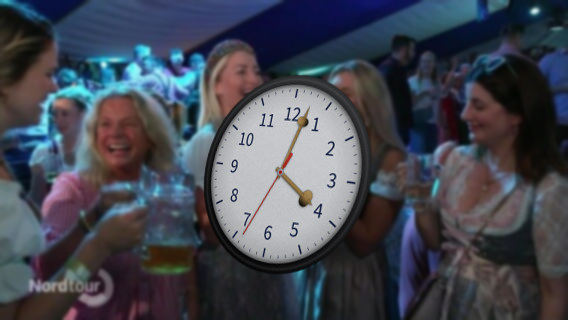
4:02:34
